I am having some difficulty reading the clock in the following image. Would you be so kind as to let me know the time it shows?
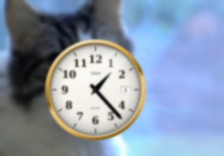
1:23
